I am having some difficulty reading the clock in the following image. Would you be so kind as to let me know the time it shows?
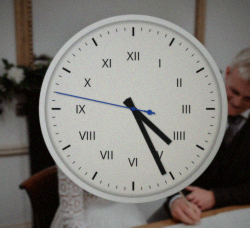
4:25:47
